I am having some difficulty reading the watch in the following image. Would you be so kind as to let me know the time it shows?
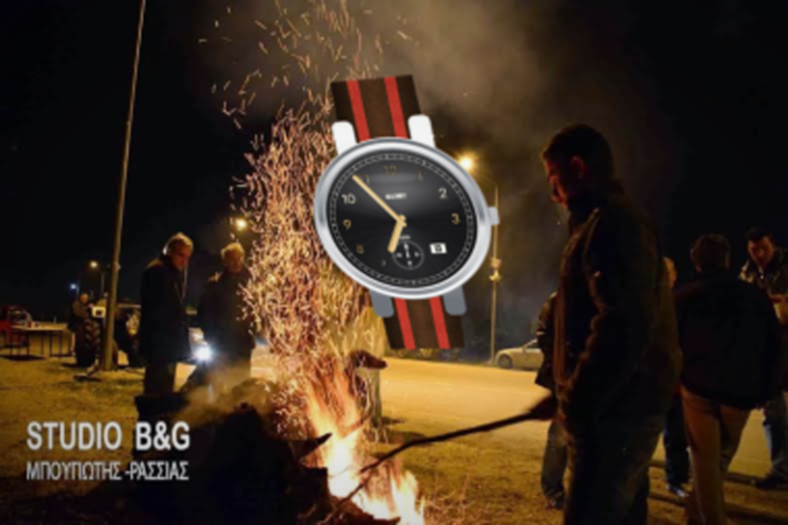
6:54
